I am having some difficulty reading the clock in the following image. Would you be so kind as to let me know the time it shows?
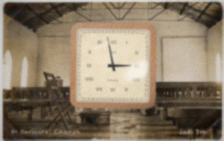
2:58
